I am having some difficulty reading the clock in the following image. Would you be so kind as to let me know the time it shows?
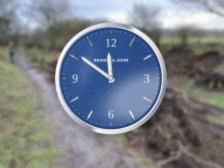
11:51
